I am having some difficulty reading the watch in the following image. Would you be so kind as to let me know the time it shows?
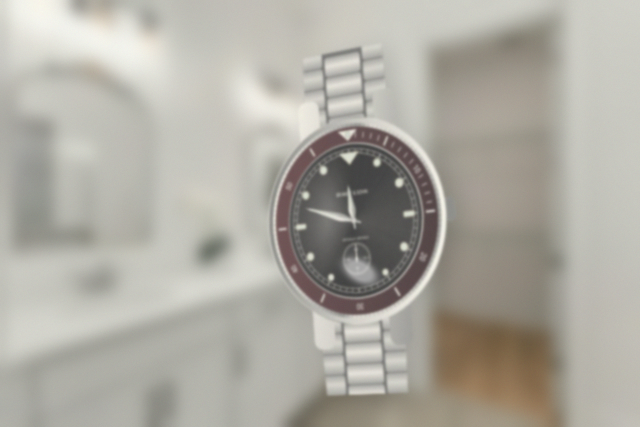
11:48
